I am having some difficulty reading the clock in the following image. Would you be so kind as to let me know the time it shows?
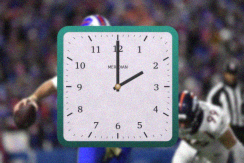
2:00
